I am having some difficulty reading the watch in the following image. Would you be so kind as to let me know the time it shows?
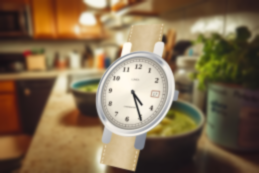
4:25
